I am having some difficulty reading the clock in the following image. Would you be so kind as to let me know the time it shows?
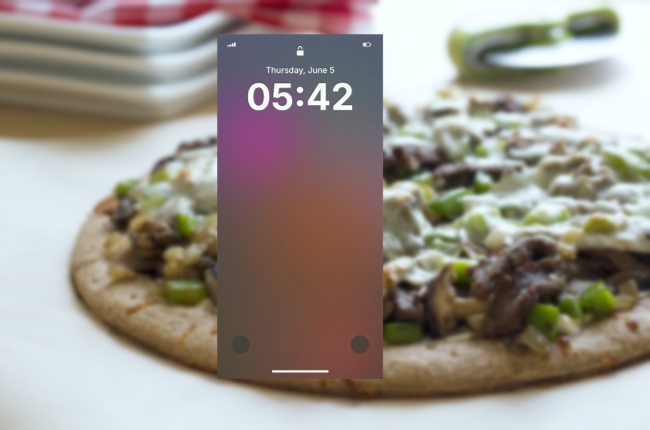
5:42
